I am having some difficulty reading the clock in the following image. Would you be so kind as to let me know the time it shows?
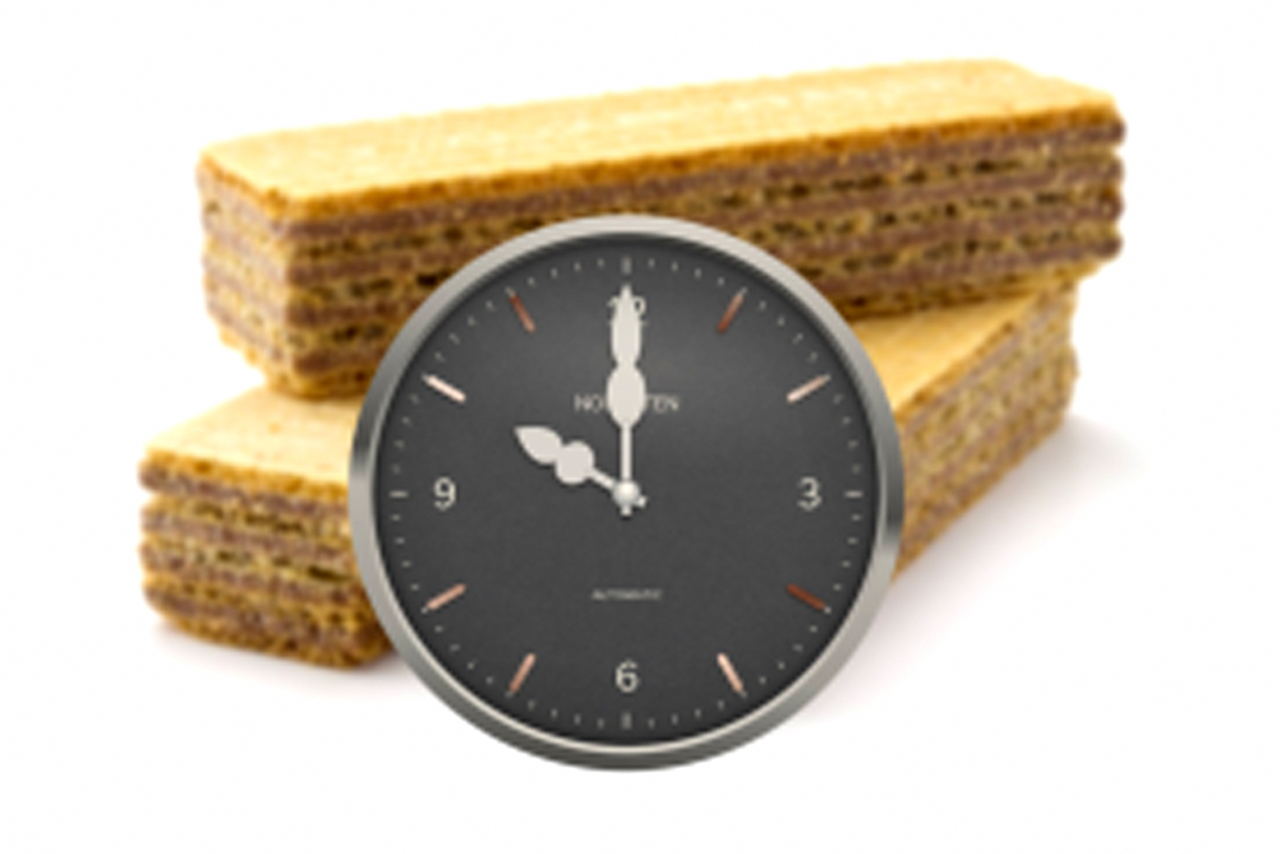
10:00
